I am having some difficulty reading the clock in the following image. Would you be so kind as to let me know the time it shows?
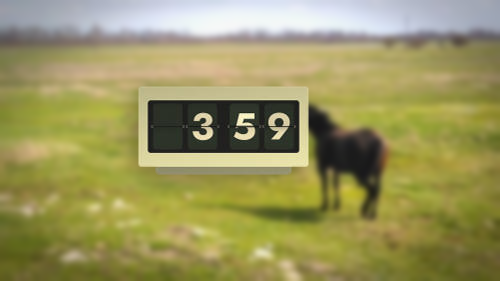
3:59
